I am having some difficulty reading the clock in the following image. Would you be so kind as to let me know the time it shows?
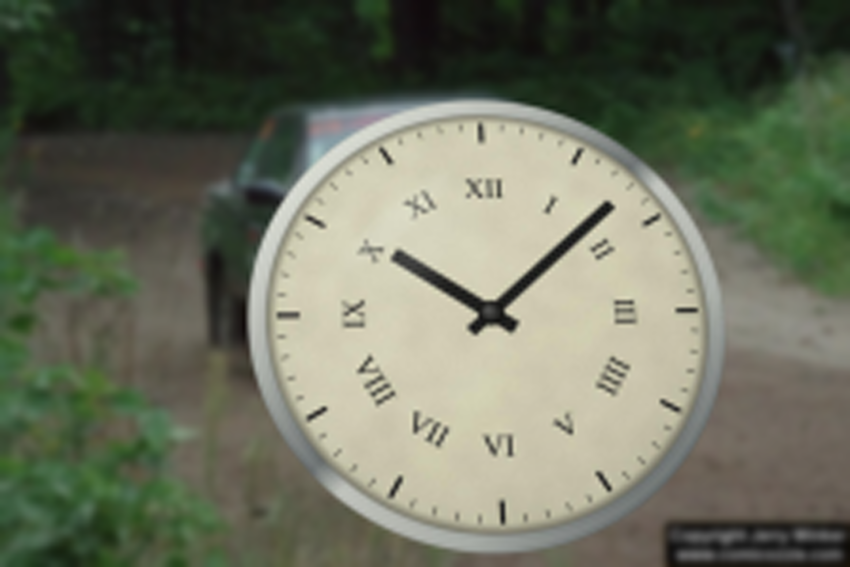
10:08
